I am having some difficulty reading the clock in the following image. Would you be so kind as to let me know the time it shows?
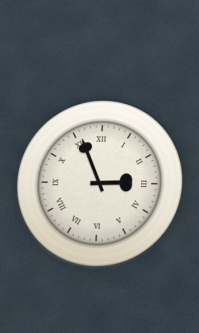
2:56
